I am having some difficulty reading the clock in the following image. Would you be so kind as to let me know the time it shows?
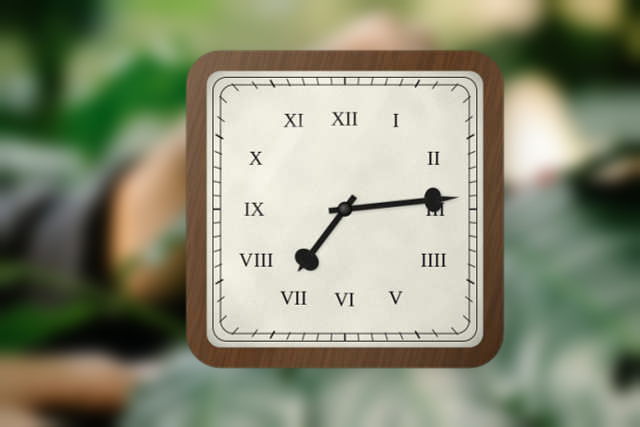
7:14
